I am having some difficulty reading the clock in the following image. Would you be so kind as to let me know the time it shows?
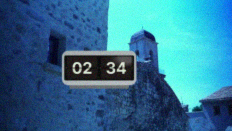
2:34
